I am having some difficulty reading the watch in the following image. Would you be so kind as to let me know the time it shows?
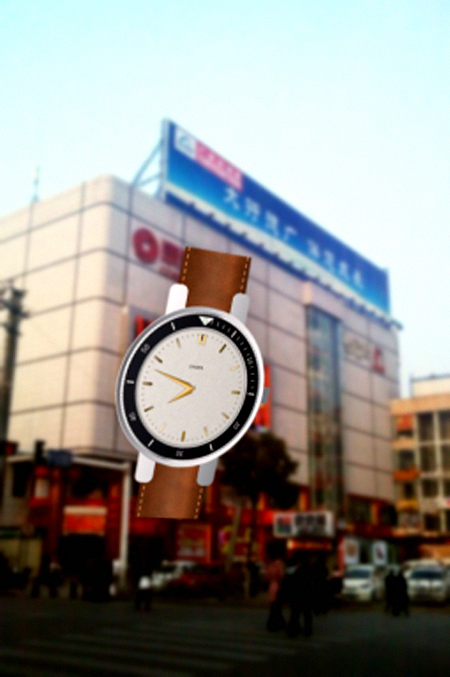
7:48
